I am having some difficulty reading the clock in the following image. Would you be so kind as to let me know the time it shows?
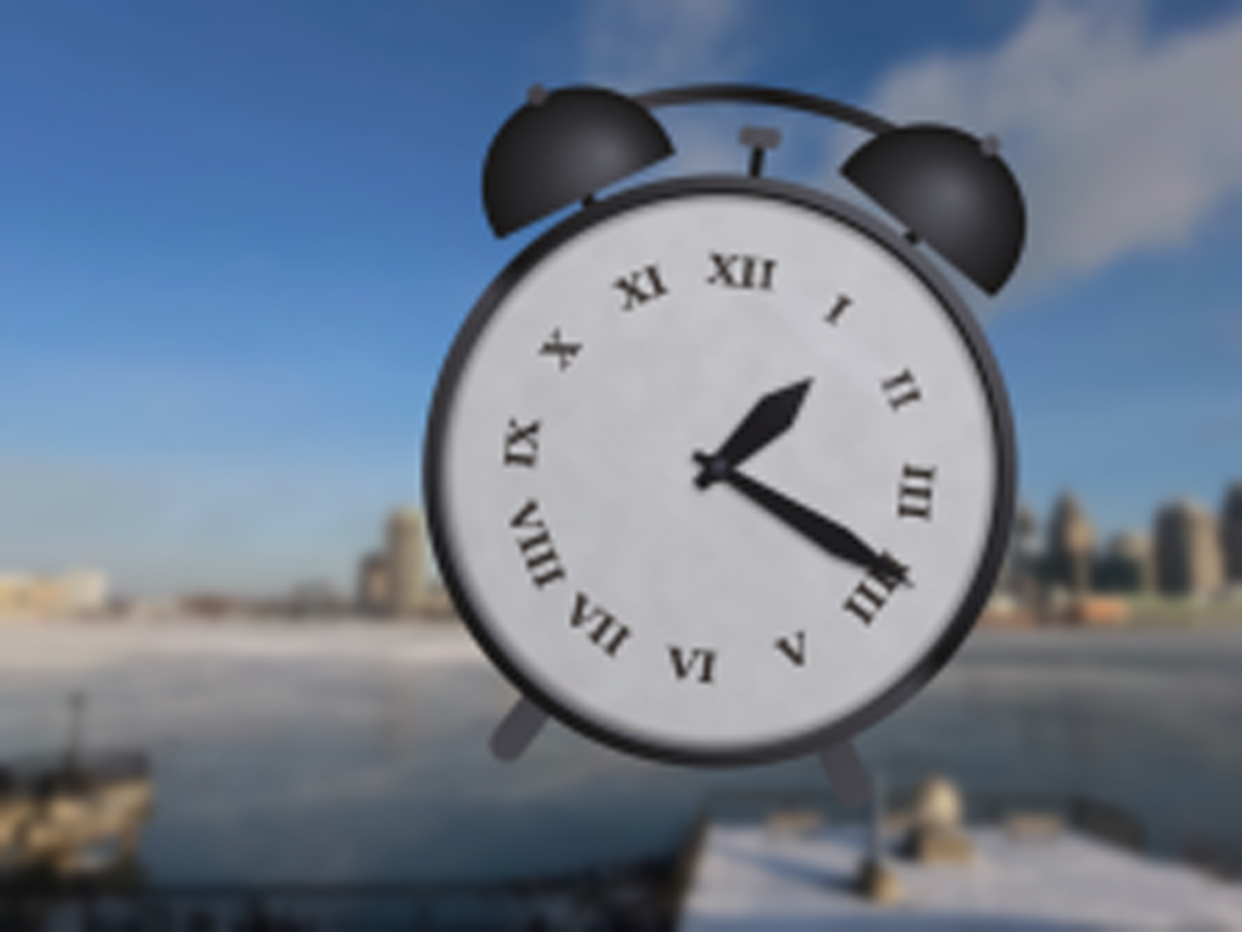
1:19
